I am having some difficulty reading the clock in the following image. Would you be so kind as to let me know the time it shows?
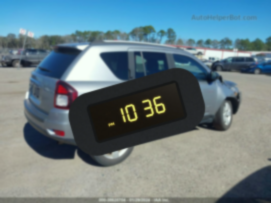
10:36
